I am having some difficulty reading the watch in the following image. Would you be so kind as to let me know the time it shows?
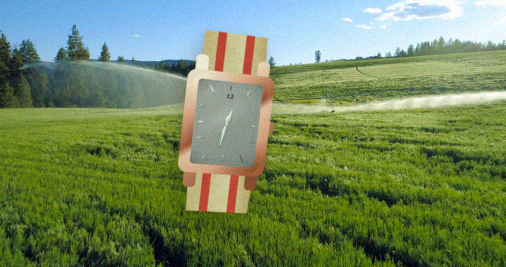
12:32
